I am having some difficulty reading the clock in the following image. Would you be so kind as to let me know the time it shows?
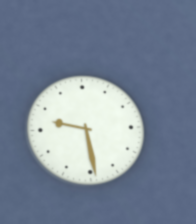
9:29
